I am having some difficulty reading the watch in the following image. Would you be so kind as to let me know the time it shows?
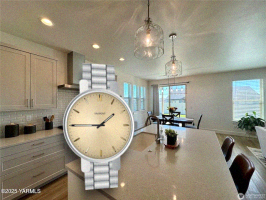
1:45
